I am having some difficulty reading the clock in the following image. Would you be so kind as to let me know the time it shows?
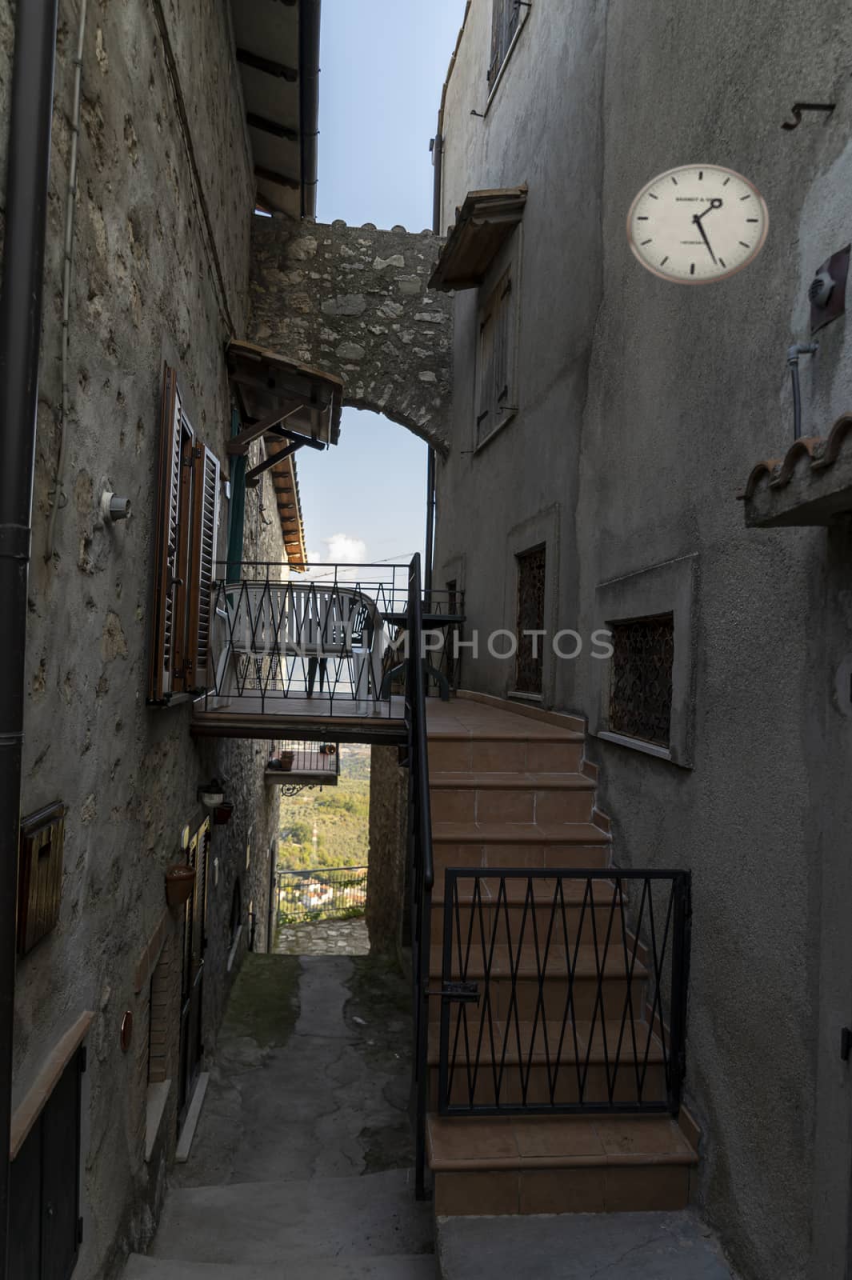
1:26
